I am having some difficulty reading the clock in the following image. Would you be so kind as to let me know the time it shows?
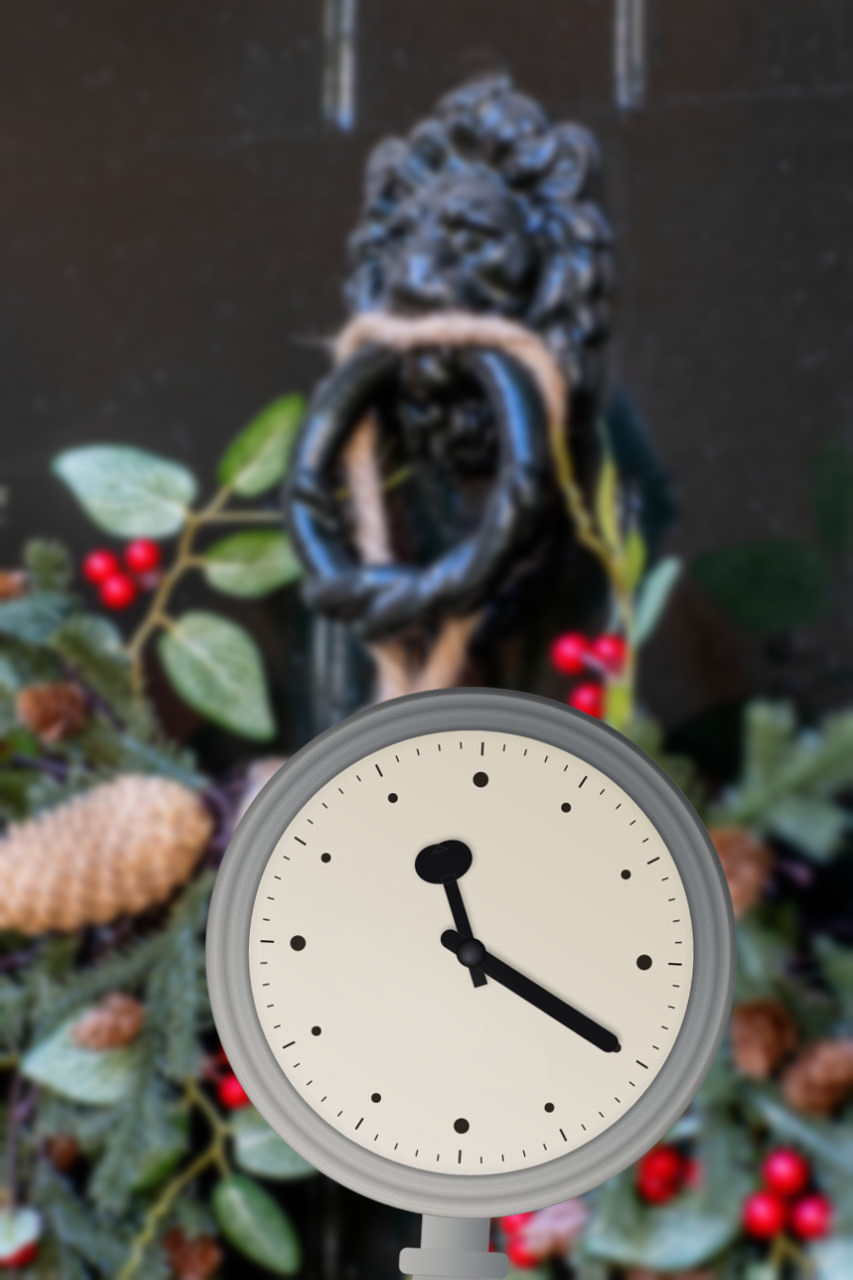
11:20
